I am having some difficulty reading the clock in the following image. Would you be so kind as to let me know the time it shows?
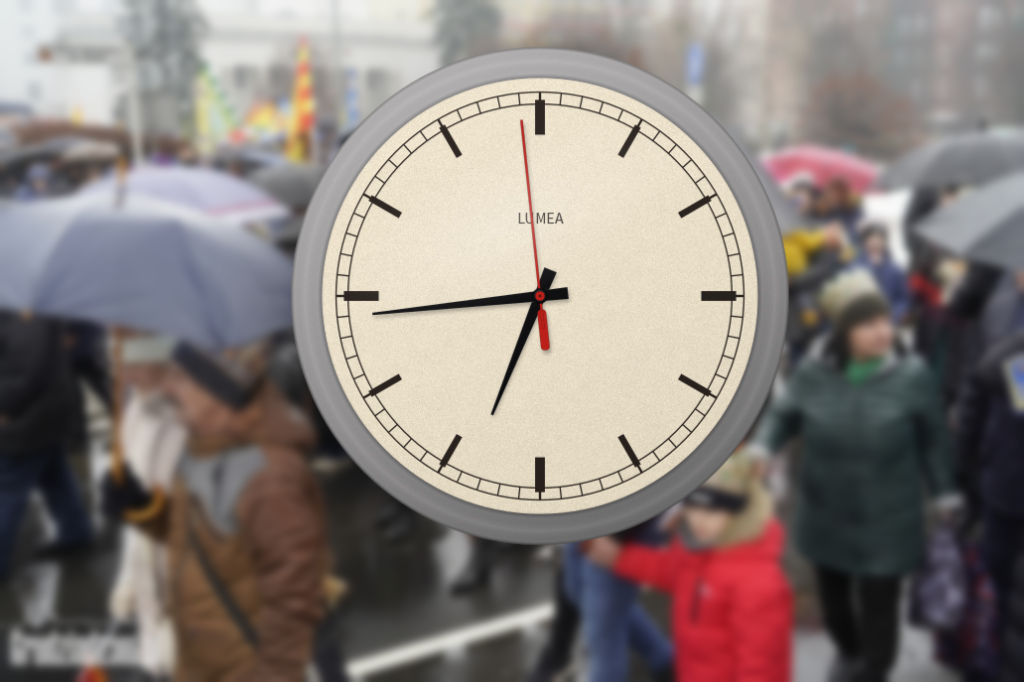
6:43:59
